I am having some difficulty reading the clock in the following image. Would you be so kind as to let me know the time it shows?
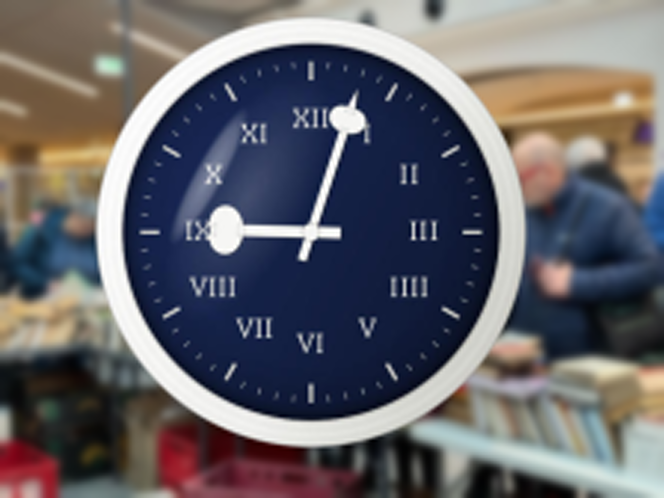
9:03
